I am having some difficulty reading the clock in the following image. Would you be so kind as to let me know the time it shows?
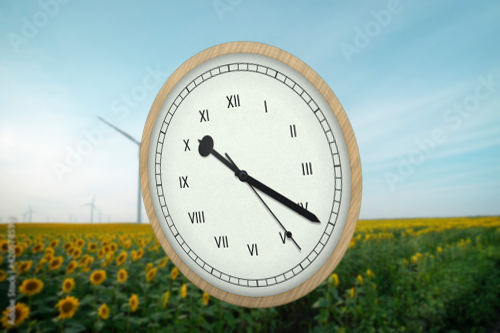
10:20:24
